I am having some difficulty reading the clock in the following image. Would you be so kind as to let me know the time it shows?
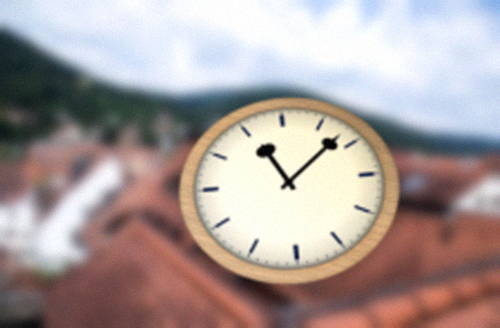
11:08
